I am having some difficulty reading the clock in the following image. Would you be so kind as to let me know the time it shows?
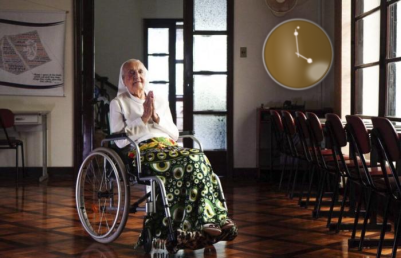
3:59
